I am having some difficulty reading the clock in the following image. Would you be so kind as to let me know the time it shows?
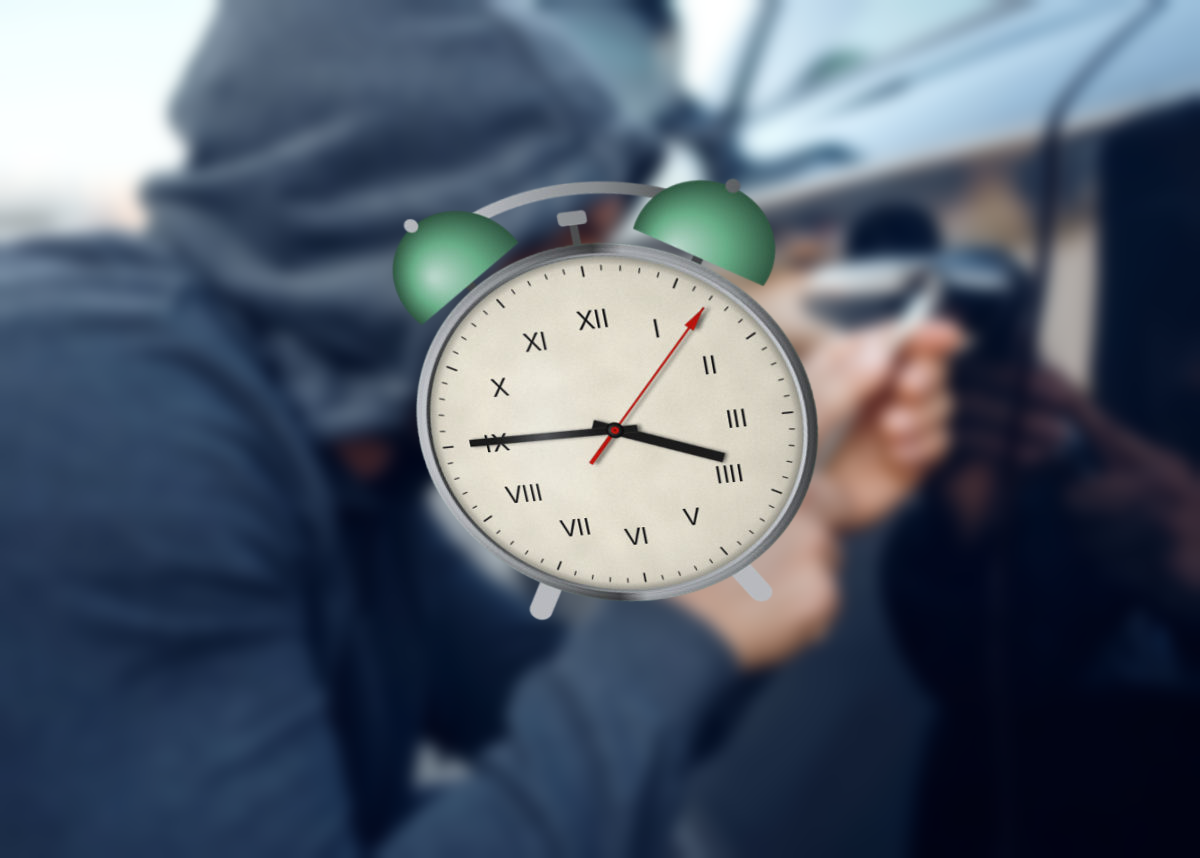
3:45:07
